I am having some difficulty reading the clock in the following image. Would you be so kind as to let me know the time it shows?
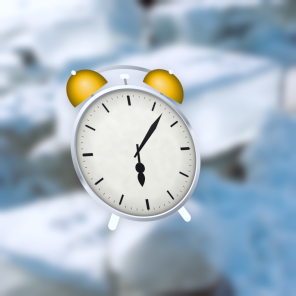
6:07
